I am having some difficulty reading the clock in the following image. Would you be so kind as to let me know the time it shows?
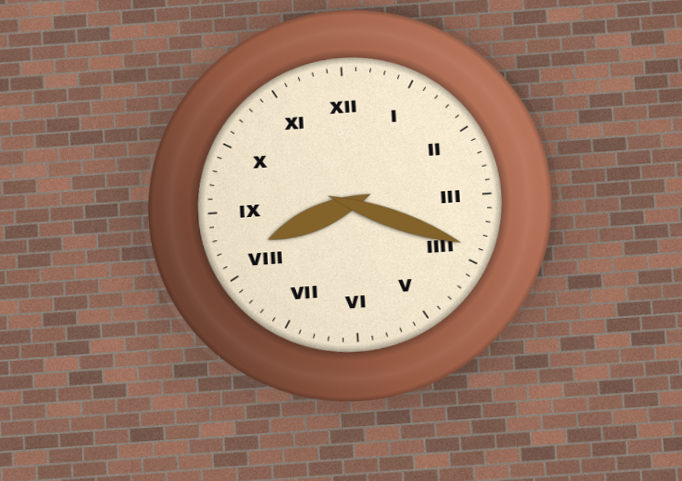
8:19
